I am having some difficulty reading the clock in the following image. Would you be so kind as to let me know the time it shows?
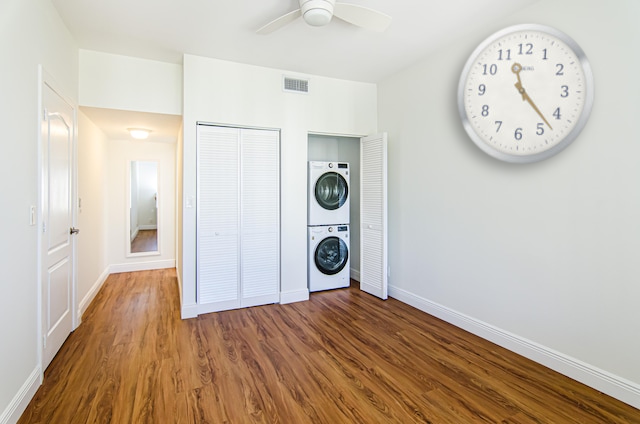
11:23
